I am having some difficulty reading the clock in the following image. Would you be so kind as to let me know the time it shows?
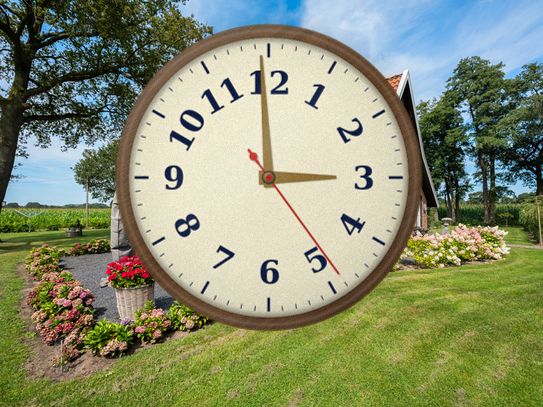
2:59:24
